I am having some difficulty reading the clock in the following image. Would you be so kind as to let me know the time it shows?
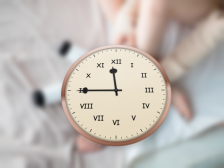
11:45
